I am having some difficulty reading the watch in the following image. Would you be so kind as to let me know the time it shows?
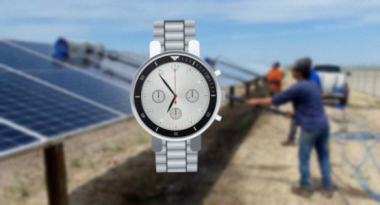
6:54
